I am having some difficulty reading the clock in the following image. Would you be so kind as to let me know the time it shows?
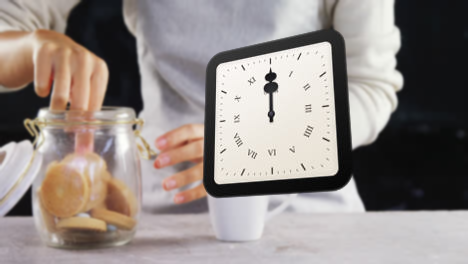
12:00
